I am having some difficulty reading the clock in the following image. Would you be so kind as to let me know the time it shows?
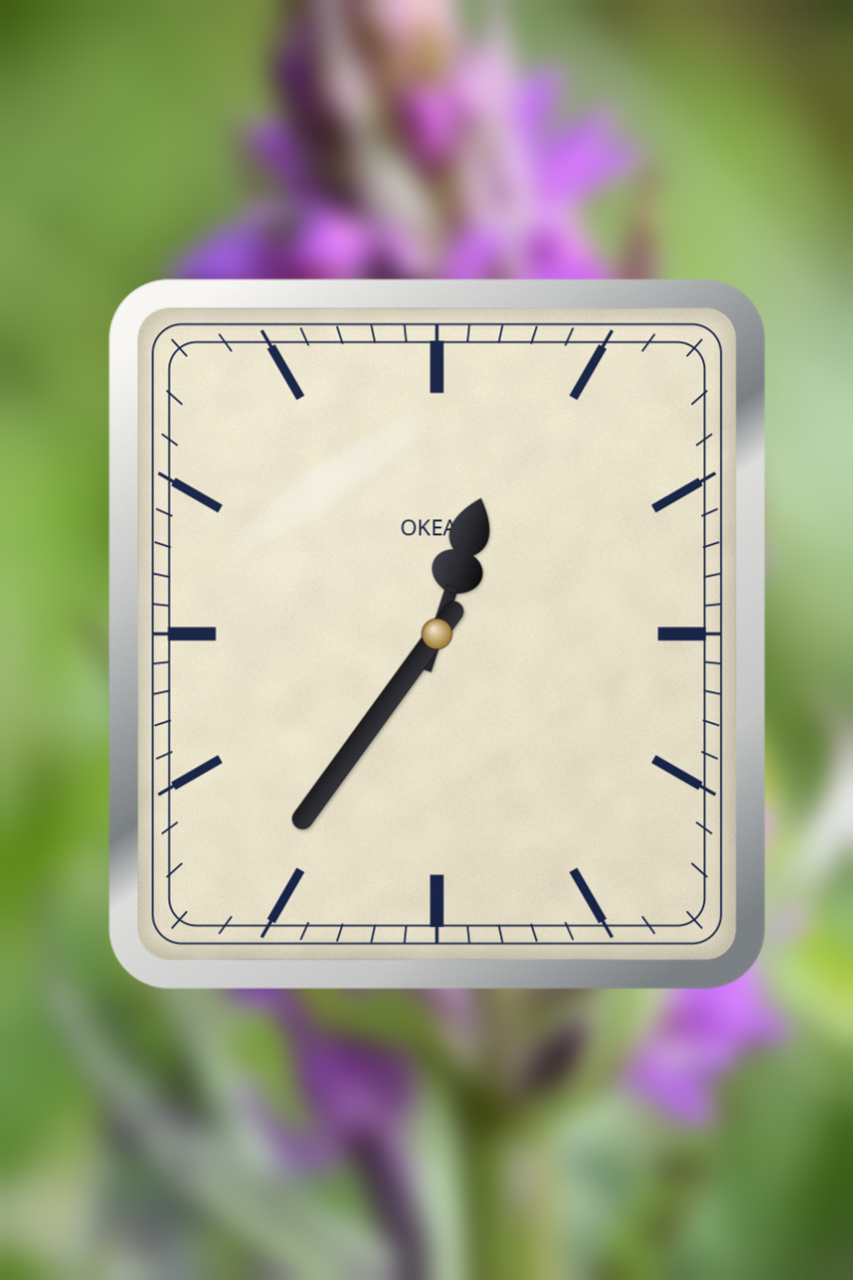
12:36
